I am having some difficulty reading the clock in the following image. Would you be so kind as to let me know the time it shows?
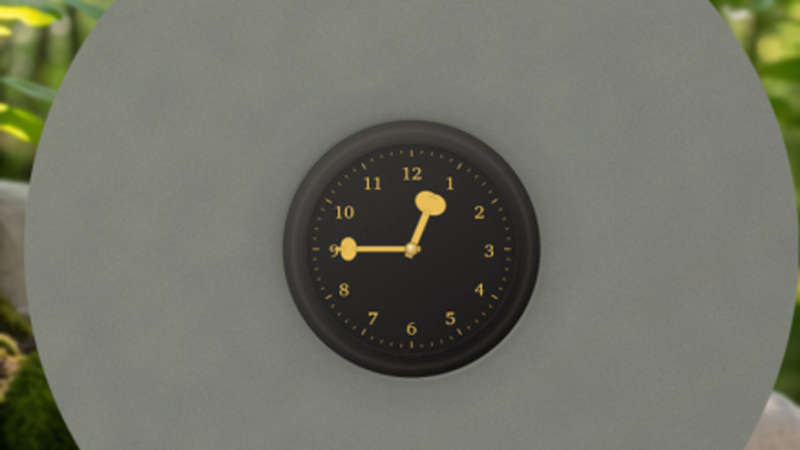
12:45
